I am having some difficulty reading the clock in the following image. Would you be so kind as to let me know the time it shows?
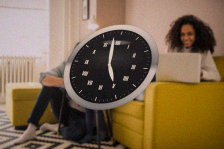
4:58
